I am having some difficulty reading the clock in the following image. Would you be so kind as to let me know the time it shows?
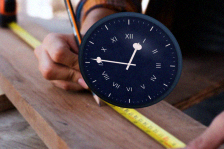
12:46
